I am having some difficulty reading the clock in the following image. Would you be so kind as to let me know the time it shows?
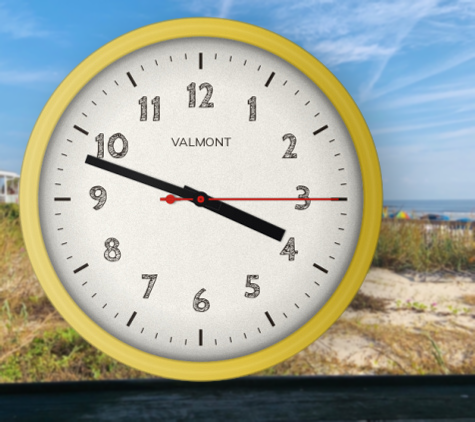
3:48:15
